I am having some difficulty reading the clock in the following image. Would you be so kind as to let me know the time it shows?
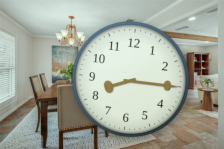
8:15
